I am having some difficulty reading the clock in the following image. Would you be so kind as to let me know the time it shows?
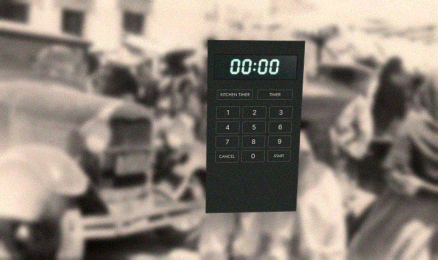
0:00
